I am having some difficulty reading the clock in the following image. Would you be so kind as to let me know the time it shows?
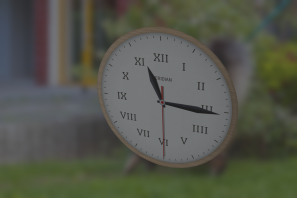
11:15:30
